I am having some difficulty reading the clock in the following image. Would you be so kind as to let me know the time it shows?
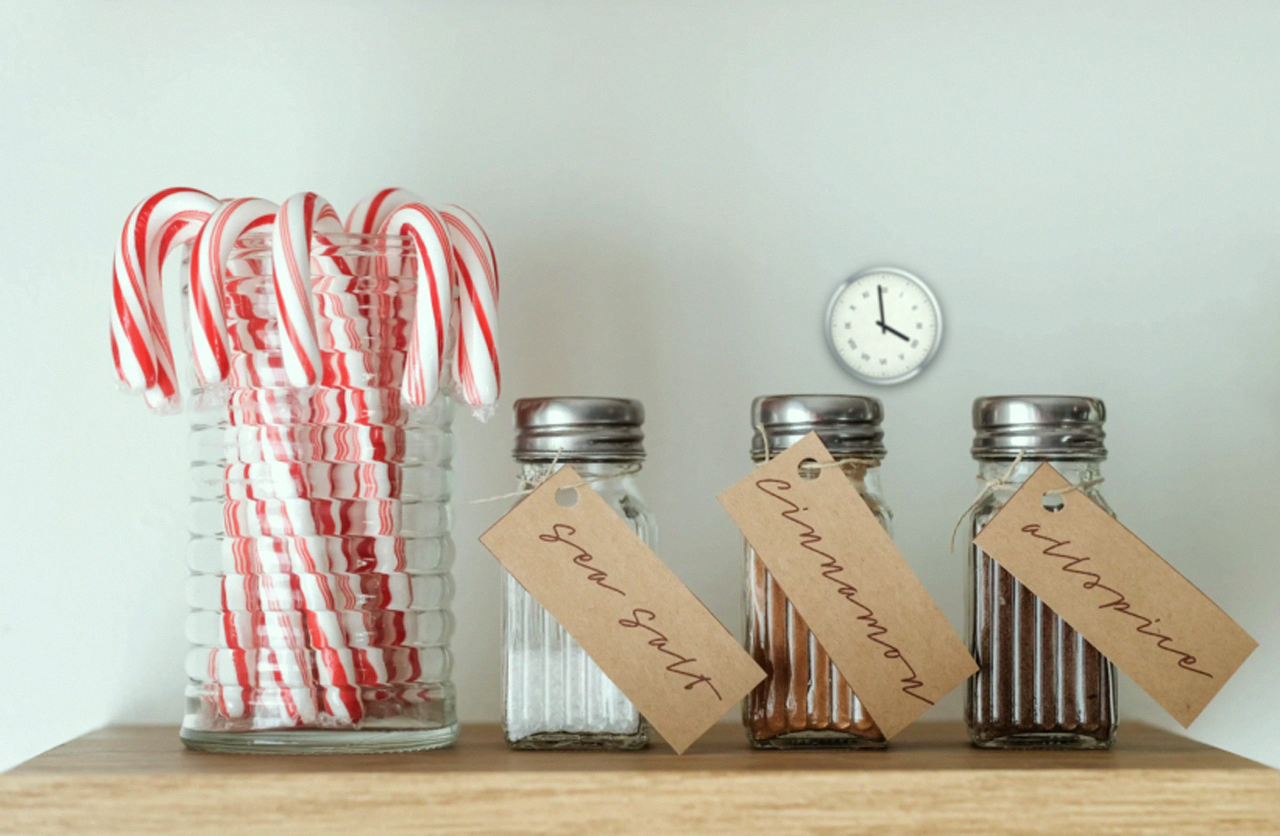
3:59
